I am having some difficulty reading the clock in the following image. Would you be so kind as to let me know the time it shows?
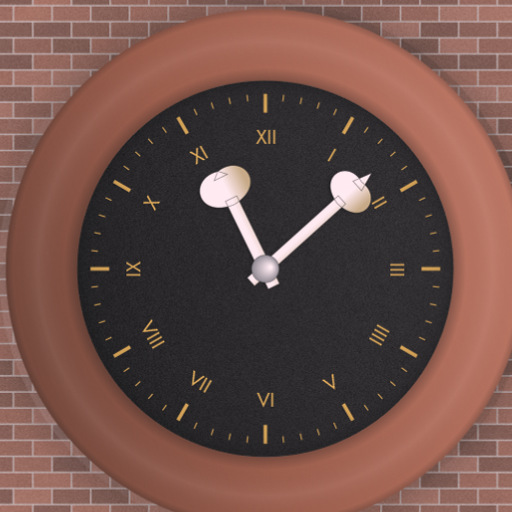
11:08
